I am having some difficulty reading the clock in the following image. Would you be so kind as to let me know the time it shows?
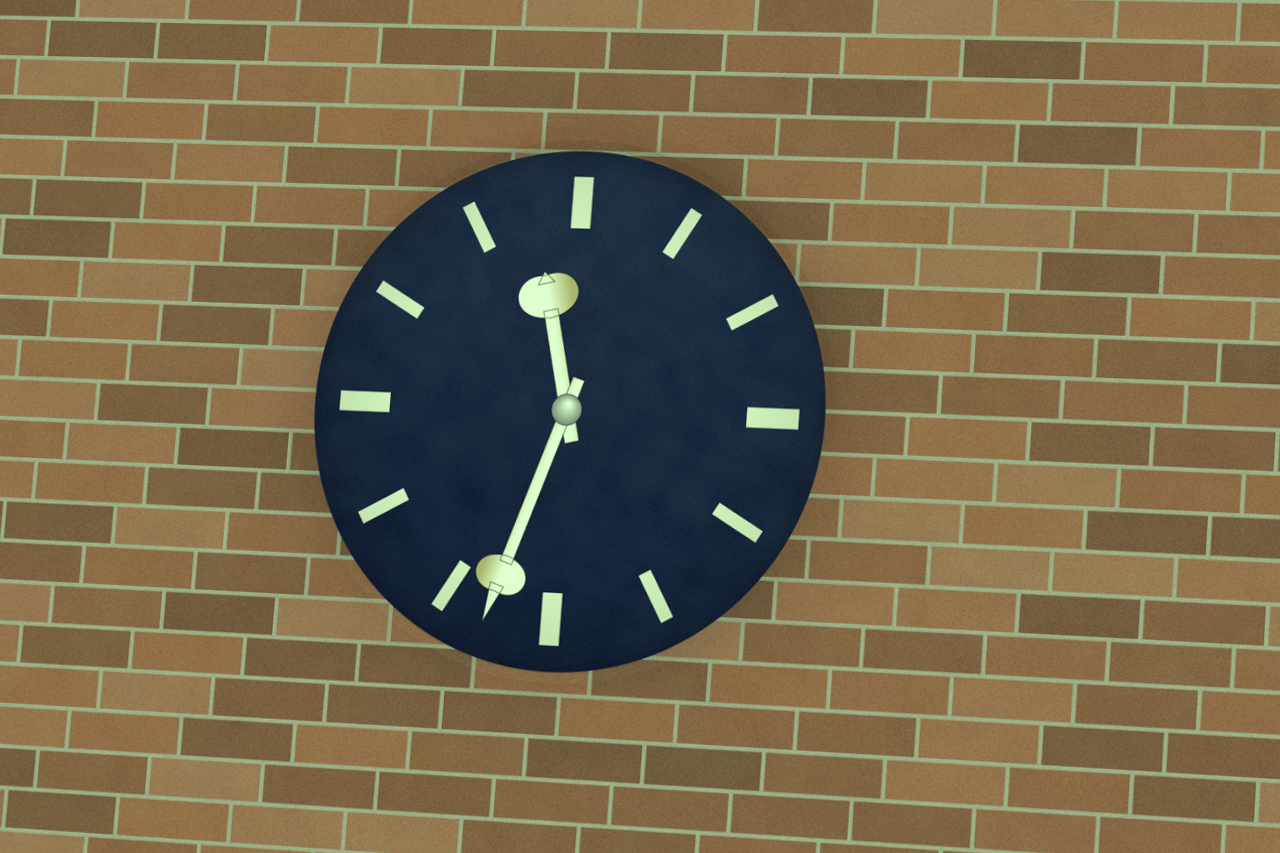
11:33
